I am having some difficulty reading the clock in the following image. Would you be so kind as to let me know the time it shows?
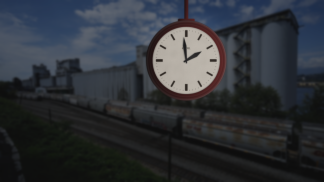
1:59
